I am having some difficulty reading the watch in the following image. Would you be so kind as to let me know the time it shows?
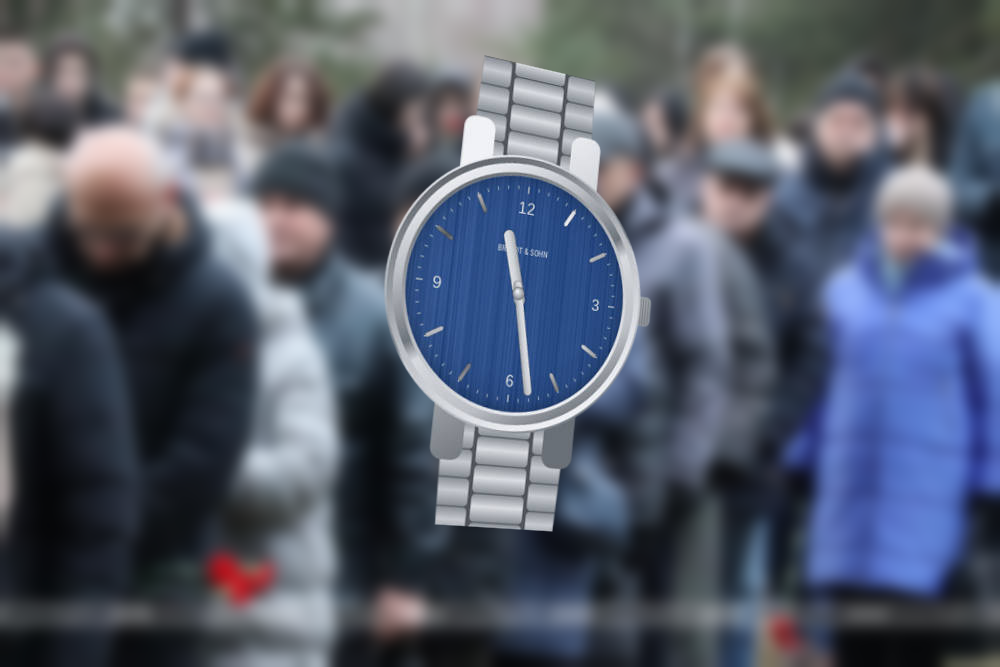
11:28
